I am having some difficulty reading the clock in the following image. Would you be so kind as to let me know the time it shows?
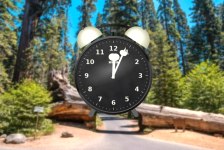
12:04
